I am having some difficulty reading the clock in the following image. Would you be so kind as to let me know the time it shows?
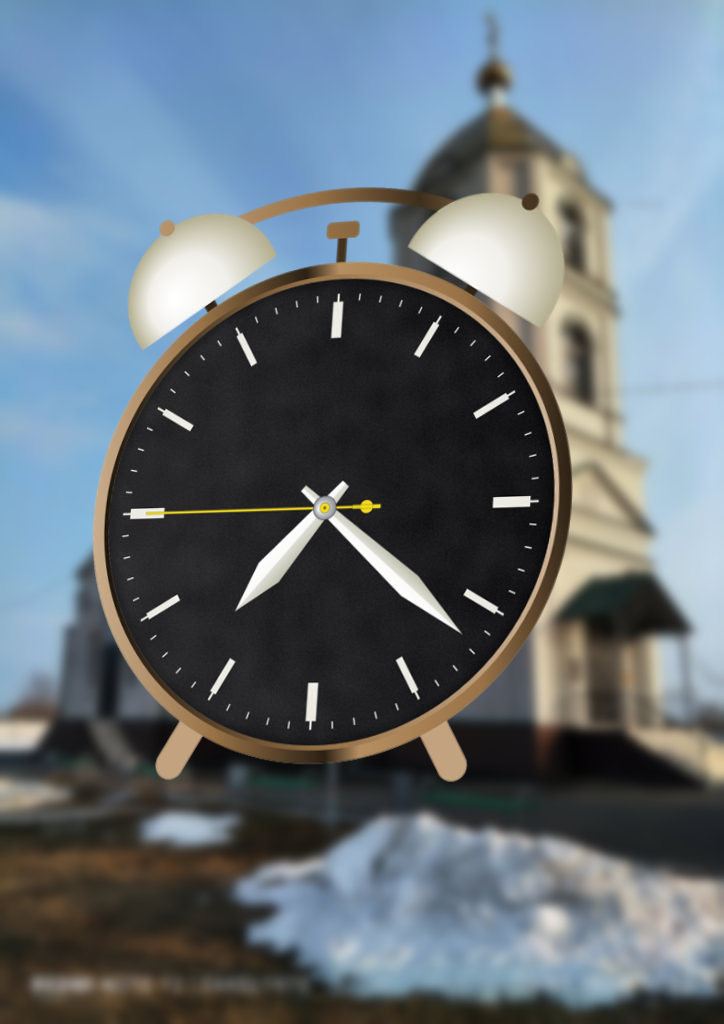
7:21:45
